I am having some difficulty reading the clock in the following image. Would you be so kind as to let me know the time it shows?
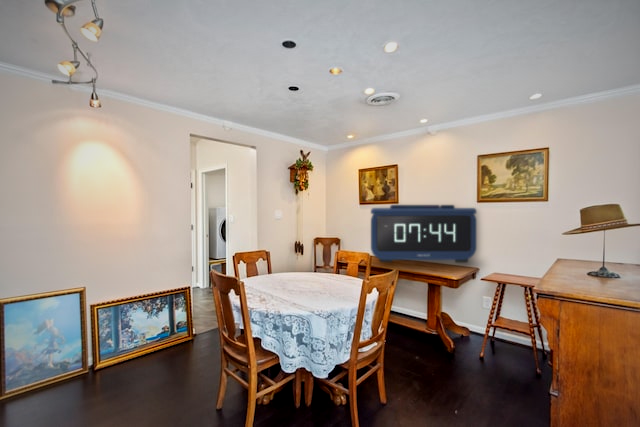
7:44
